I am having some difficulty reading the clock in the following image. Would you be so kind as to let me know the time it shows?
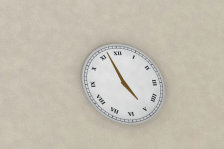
4:57
